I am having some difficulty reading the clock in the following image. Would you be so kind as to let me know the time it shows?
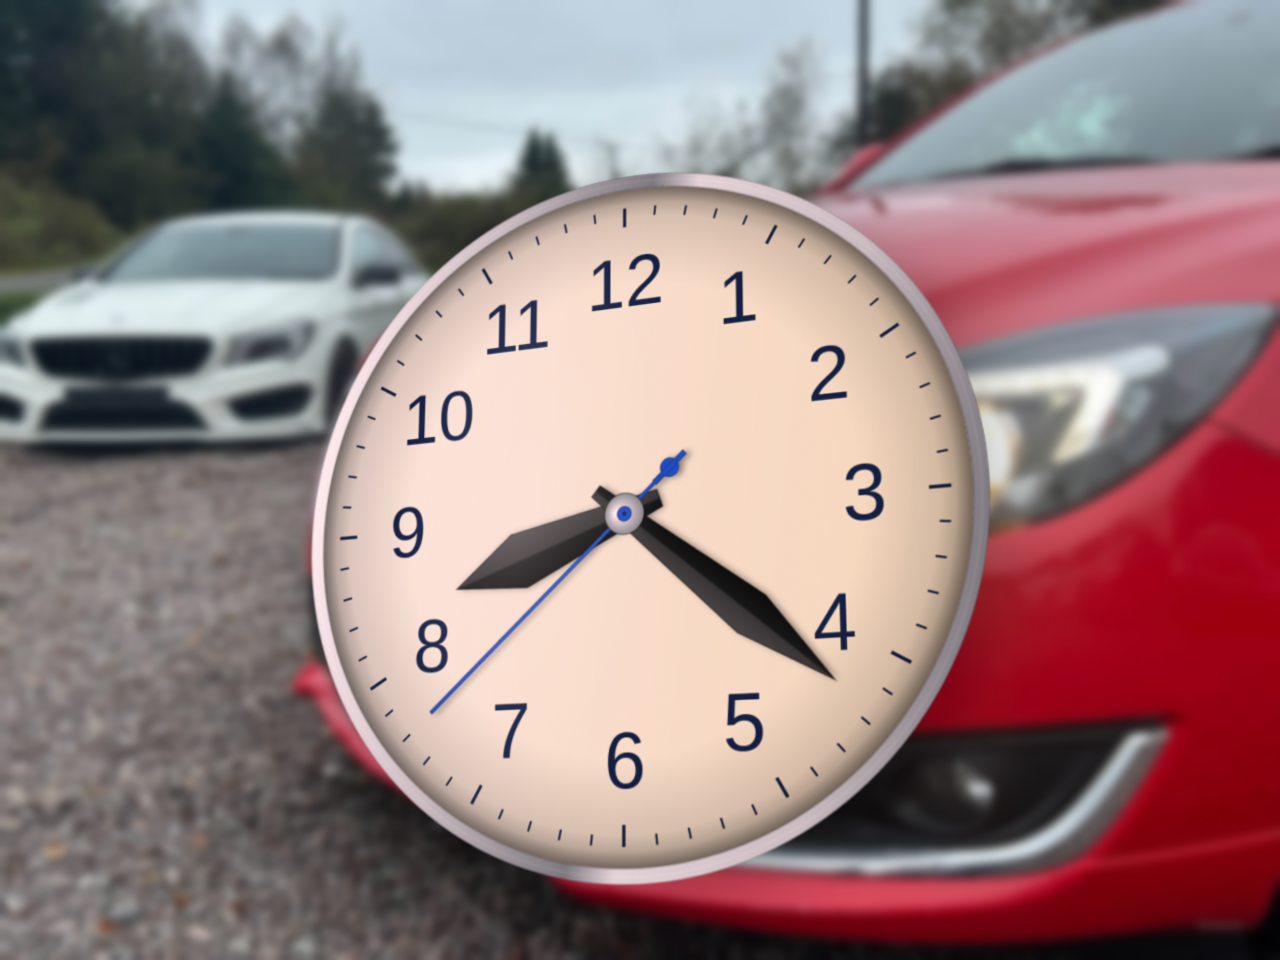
8:21:38
